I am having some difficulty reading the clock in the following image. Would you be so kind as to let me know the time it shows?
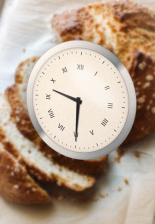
9:30
